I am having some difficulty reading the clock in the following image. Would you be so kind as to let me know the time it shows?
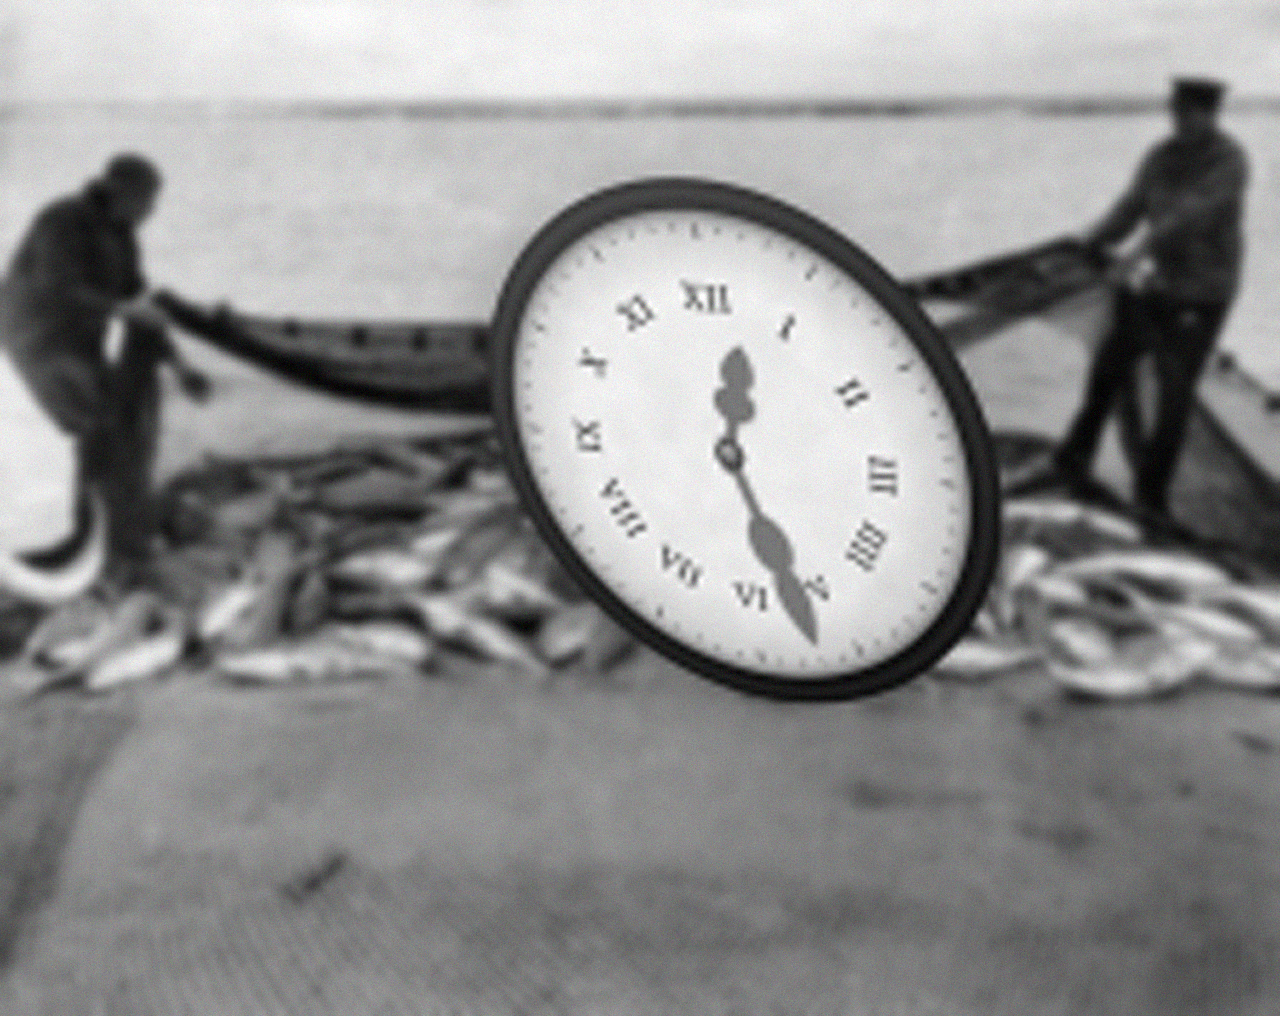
12:27
